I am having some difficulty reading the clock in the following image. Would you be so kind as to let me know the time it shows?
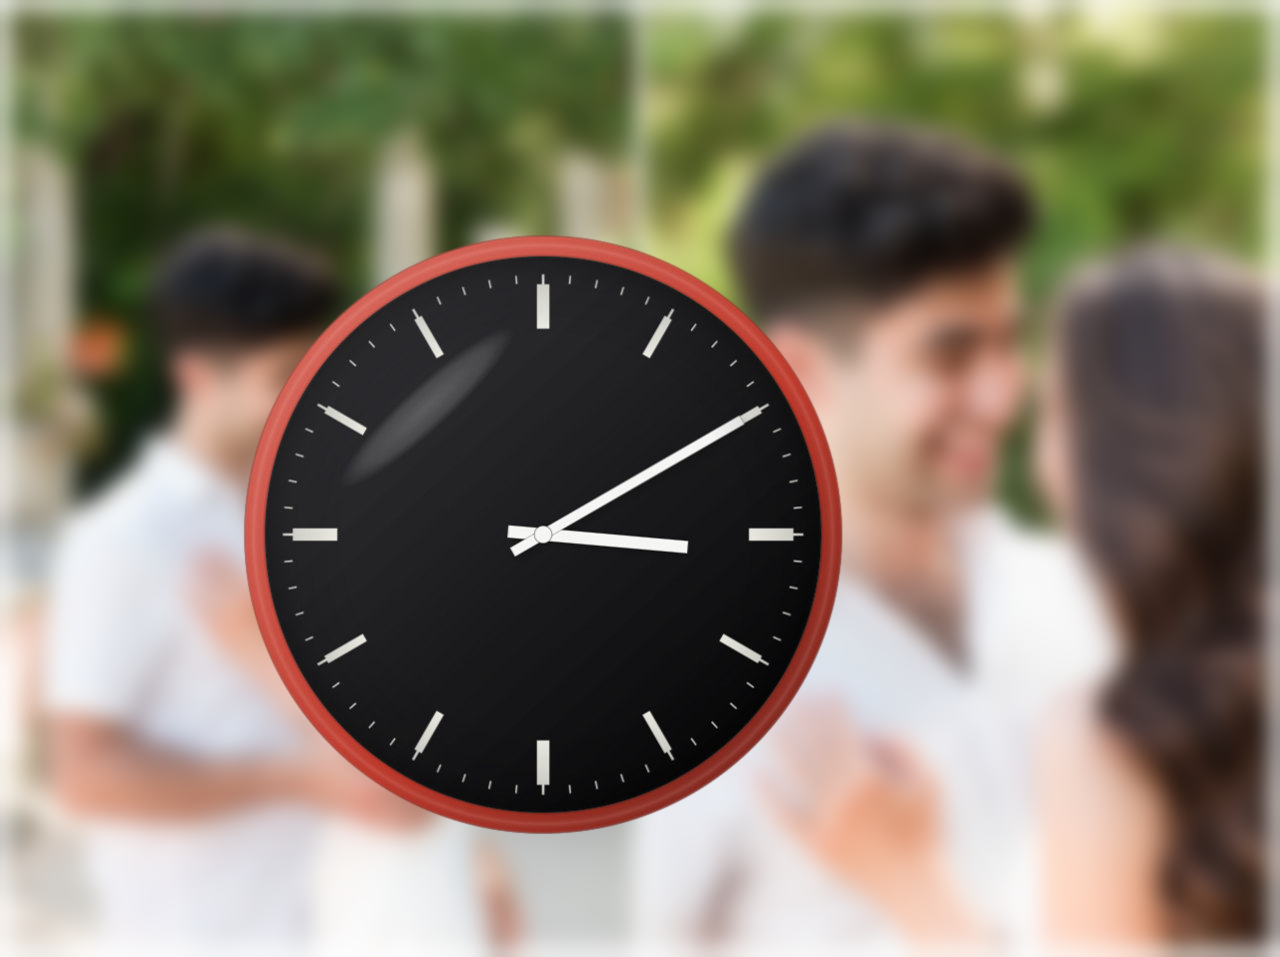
3:10
